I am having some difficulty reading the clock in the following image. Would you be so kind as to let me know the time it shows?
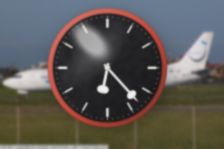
6:23
